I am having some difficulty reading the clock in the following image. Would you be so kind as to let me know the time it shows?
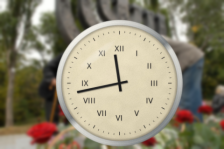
11:43
